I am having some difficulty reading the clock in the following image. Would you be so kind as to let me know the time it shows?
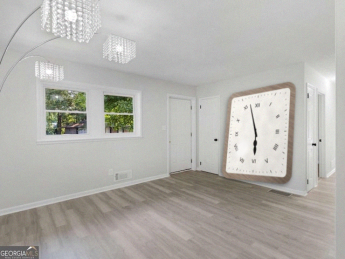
5:57
